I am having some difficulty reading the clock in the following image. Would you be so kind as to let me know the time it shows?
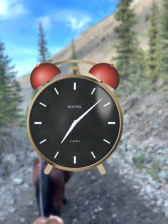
7:08
